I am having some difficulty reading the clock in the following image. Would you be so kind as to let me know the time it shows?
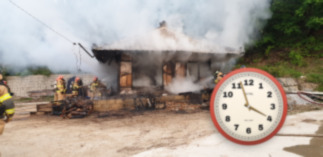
3:57
